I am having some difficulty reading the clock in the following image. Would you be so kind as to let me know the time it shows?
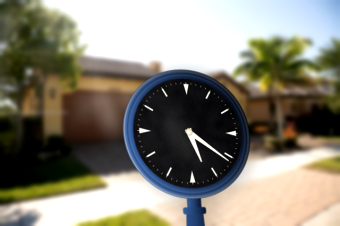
5:21
